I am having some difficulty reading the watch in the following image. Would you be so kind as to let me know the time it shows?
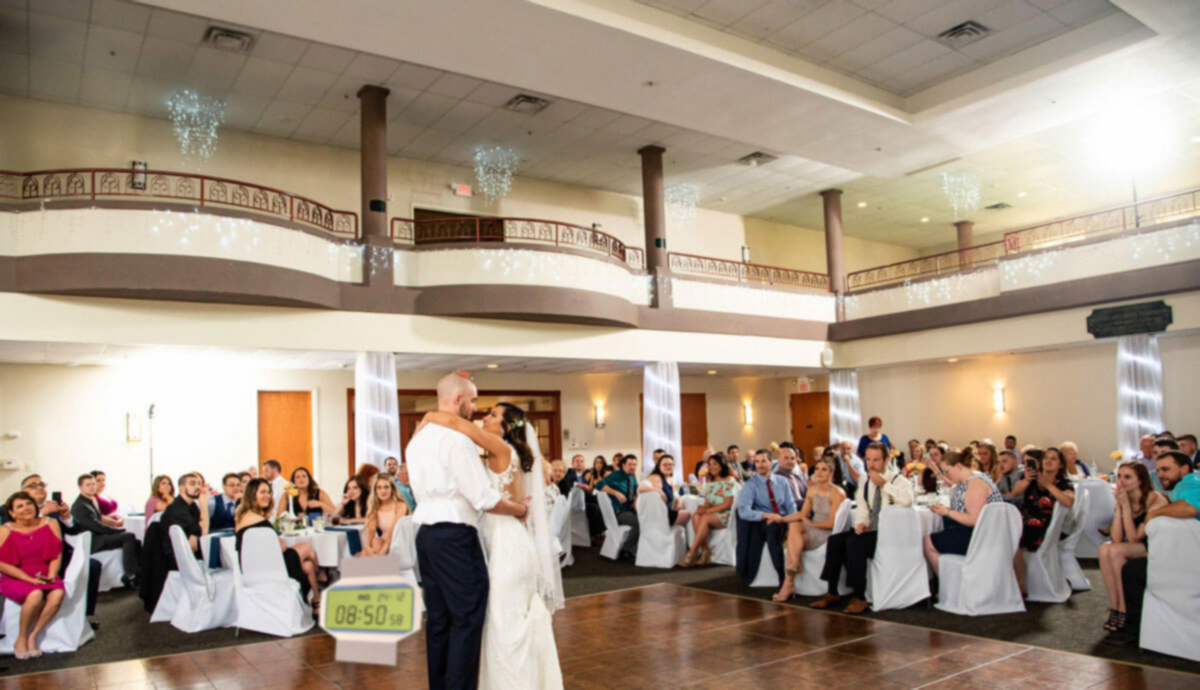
8:50
